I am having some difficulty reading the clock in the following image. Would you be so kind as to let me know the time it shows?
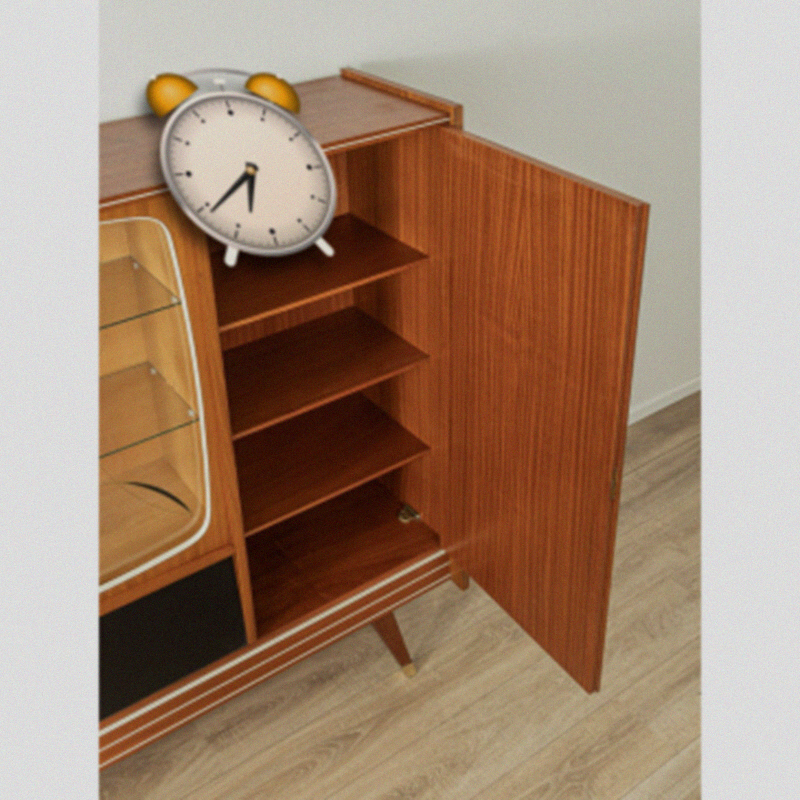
6:39
